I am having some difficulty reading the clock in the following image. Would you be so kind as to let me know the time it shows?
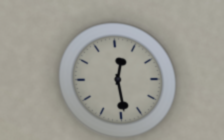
12:29
